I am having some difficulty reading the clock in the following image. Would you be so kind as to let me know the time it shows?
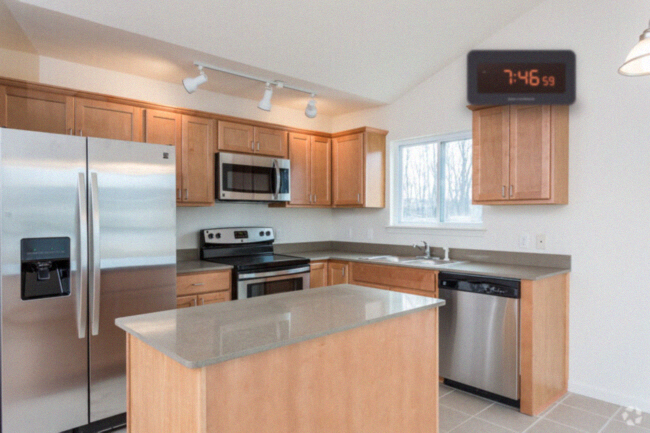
7:46
